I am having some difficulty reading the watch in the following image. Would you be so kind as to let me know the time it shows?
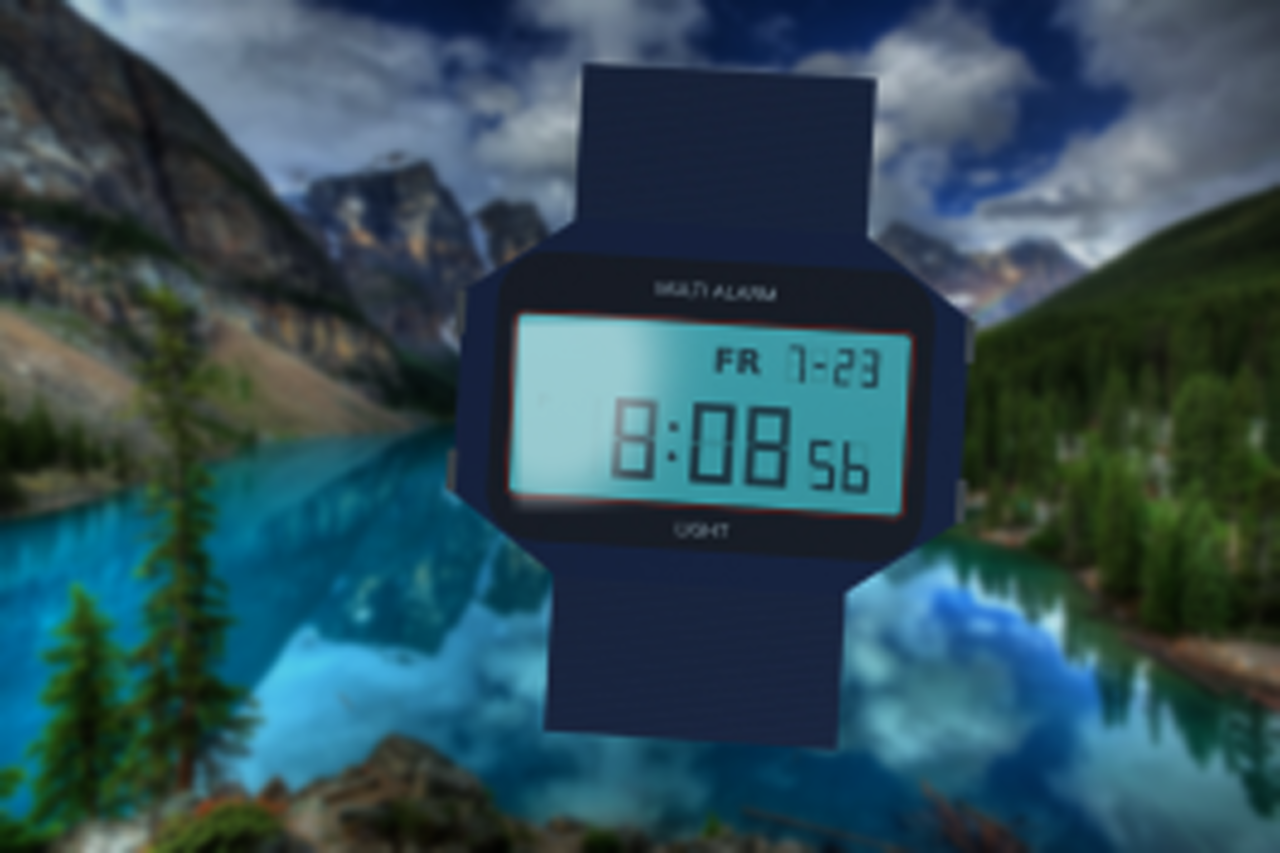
8:08:56
